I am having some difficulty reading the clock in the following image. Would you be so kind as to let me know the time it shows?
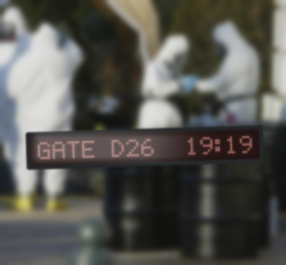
19:19
